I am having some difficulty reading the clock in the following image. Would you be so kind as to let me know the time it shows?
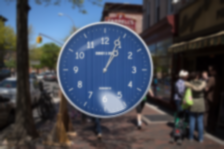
1:04
